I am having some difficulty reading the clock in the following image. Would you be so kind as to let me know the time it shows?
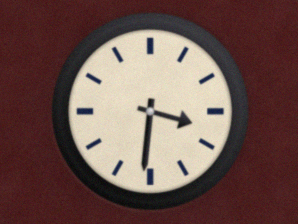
3:31
